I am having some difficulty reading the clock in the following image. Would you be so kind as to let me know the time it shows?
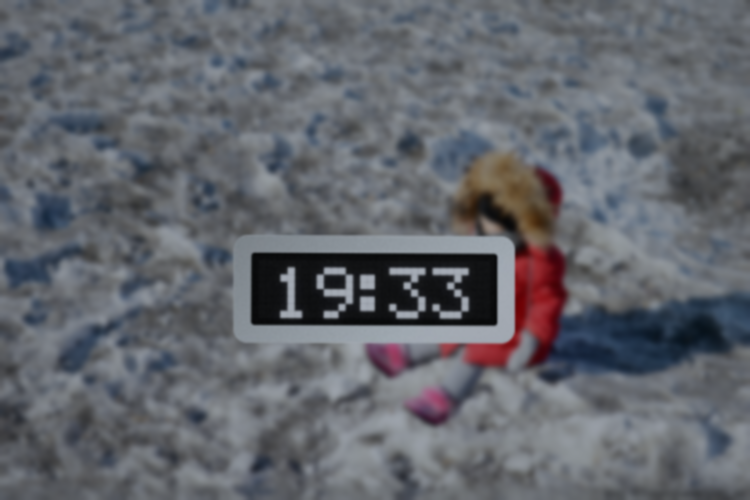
19:33
